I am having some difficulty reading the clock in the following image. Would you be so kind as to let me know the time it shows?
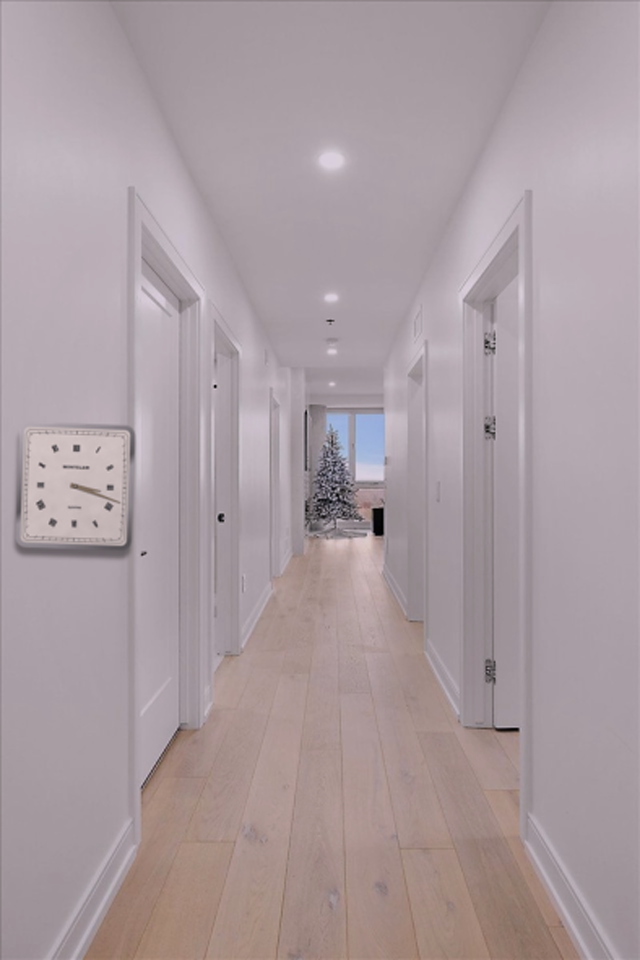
3:18
